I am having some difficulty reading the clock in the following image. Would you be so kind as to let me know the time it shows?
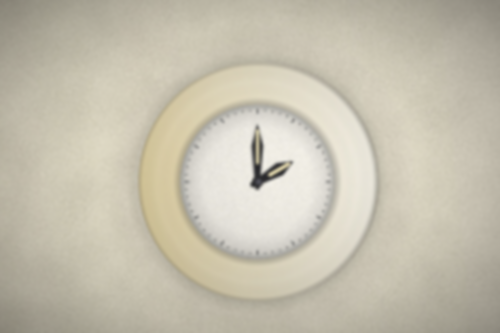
2:00
